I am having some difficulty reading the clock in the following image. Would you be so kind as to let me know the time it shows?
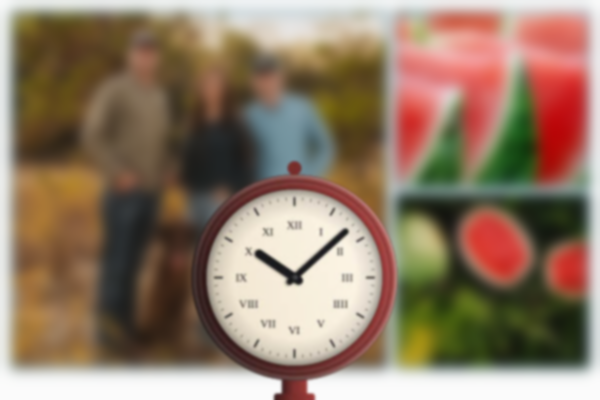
10:08
